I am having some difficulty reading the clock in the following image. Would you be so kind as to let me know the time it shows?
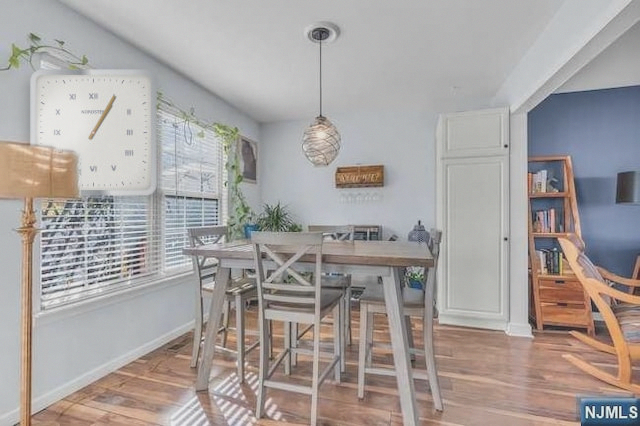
1:05
